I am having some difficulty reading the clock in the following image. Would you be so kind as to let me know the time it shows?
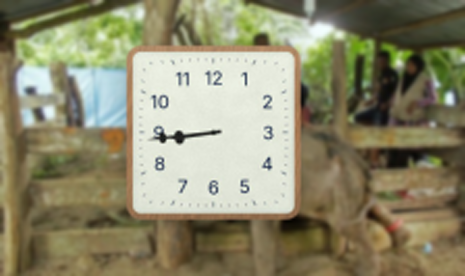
8:44
